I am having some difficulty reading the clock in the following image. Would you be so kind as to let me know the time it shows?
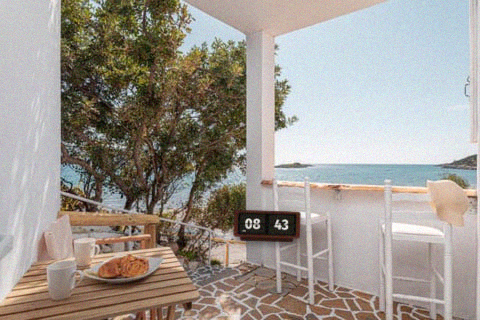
8:43
